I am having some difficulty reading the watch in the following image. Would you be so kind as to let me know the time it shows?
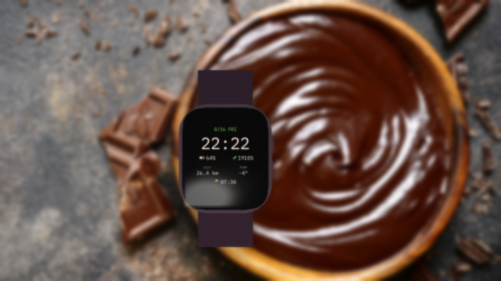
22:22
